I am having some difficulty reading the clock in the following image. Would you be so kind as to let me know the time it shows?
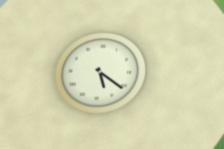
5:21
